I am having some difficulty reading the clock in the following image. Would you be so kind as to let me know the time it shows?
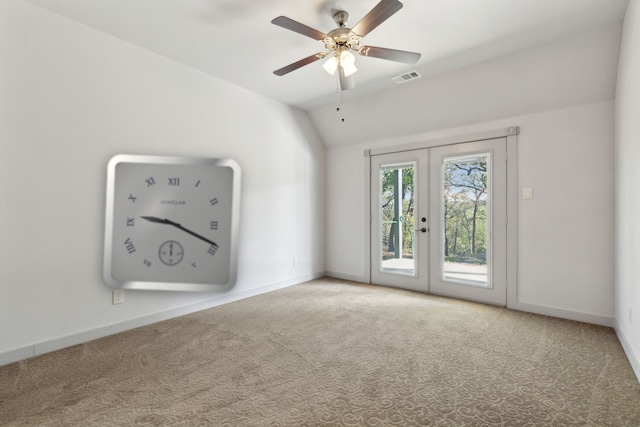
9:19
